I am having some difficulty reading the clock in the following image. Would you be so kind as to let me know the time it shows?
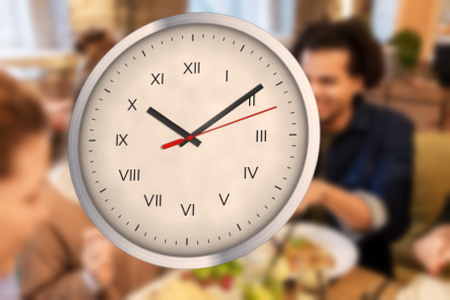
10:09:12
